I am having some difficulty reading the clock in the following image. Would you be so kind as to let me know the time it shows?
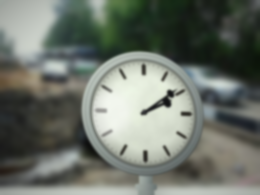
2:09
